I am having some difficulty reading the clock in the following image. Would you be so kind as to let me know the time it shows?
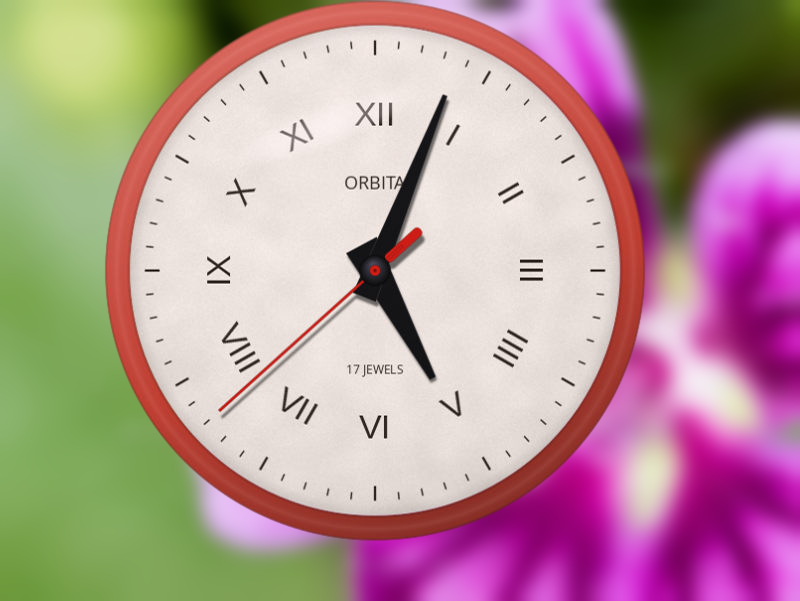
5:03:38
